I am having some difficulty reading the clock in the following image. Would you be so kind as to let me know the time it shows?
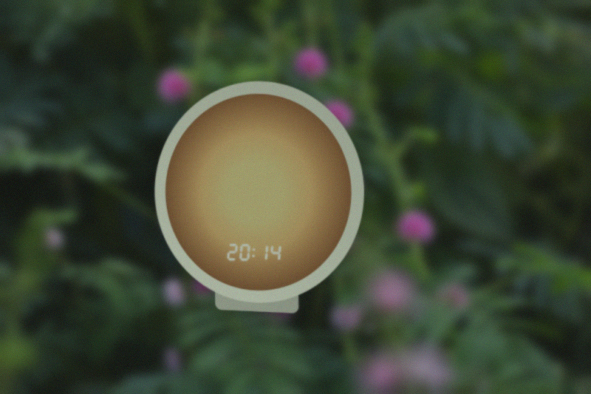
20:14
